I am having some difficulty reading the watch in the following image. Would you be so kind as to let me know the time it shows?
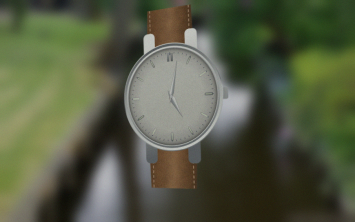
5:02
